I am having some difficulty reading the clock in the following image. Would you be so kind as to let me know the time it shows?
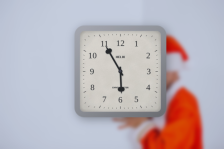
5:55
